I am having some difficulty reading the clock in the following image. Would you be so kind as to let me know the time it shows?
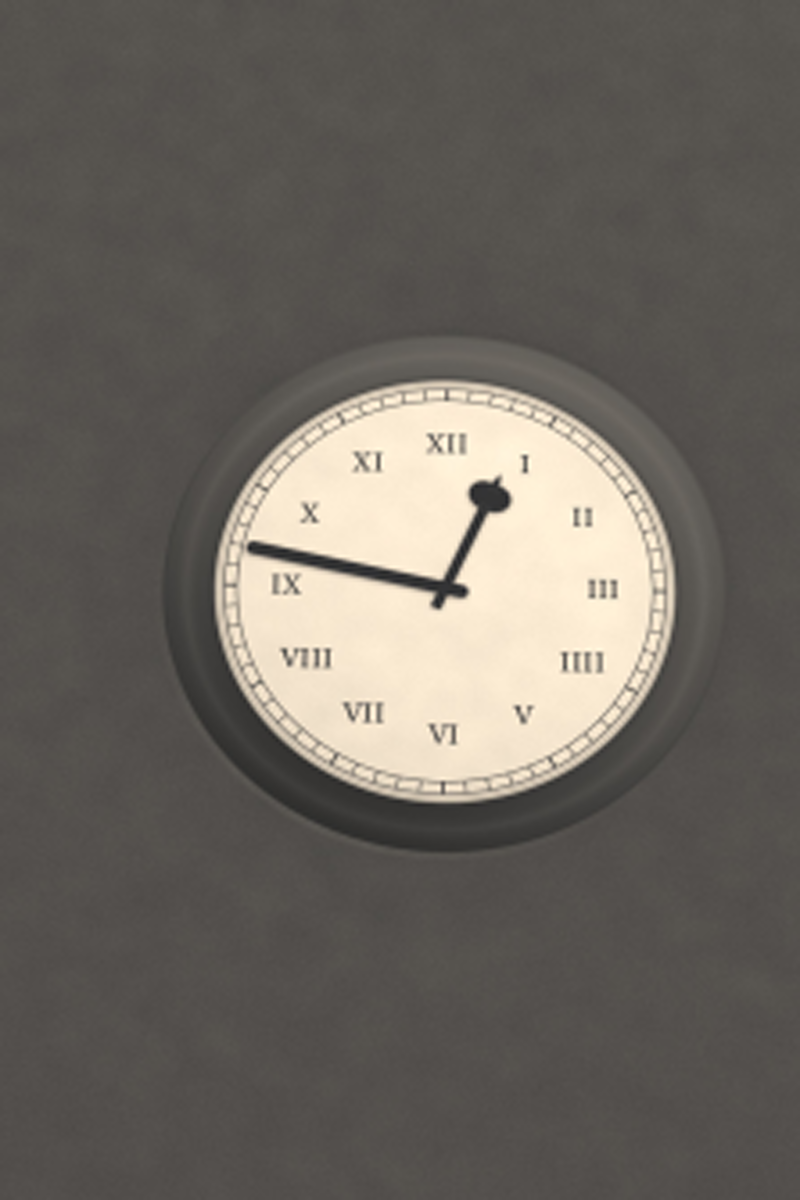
12:47
